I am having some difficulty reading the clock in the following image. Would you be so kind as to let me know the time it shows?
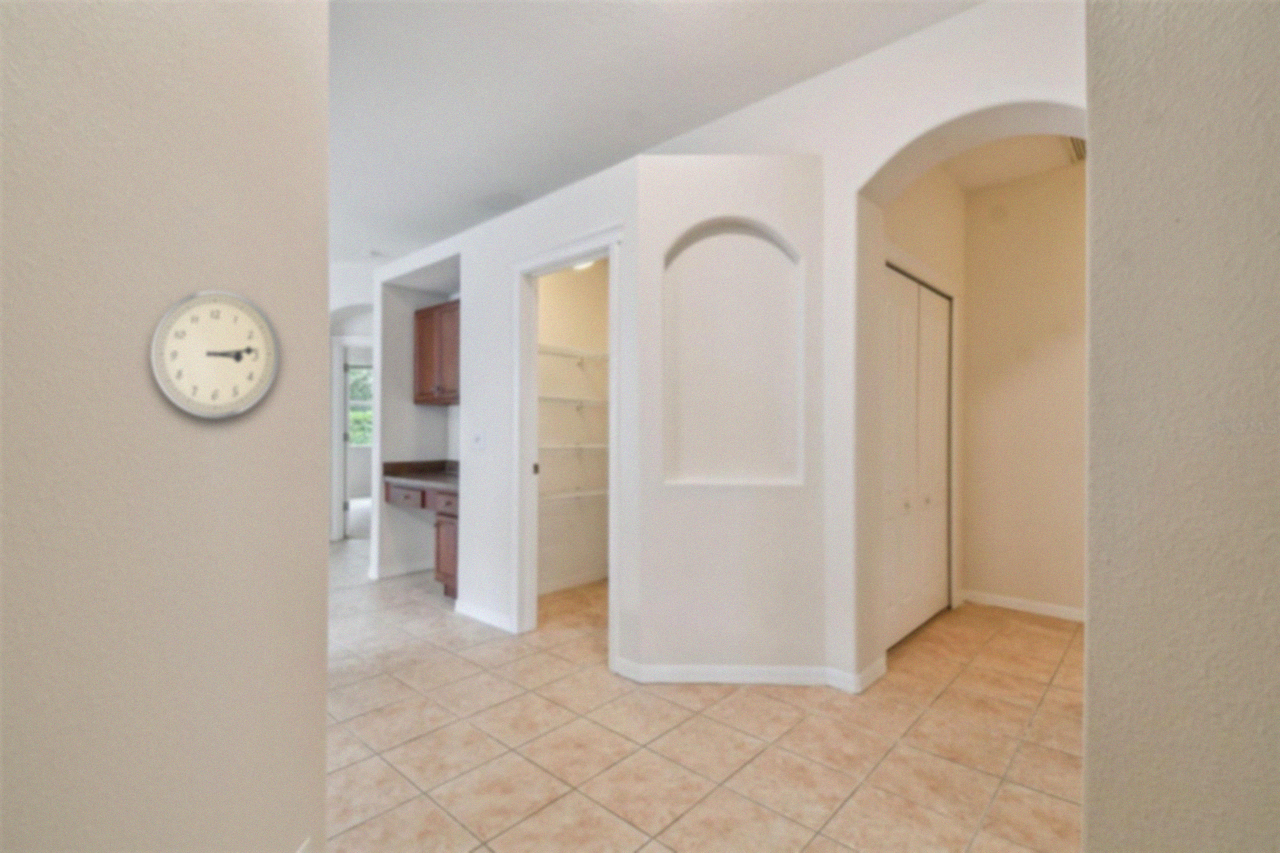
3:14
